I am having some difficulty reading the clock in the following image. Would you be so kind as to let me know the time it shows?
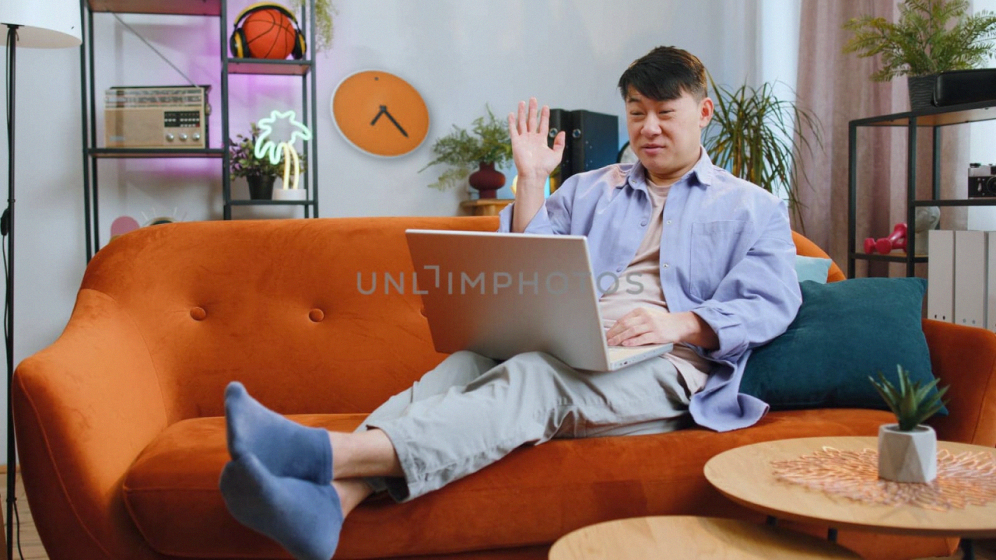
7:25
